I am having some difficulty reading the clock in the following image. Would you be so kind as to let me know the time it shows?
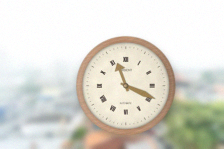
11:19
